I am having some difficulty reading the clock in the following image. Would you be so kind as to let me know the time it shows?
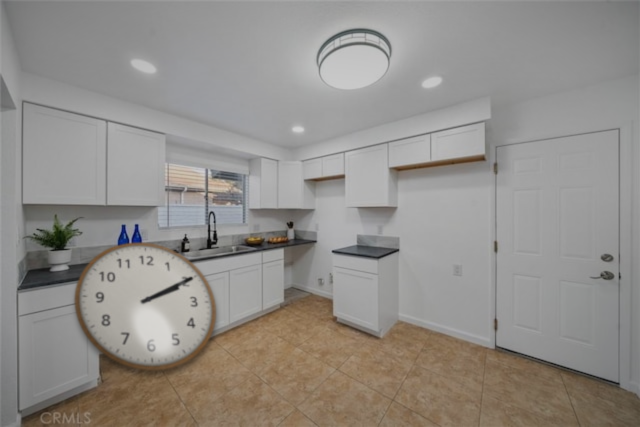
2:10
